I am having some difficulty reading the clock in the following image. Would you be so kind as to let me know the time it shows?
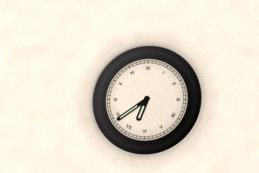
6:39
